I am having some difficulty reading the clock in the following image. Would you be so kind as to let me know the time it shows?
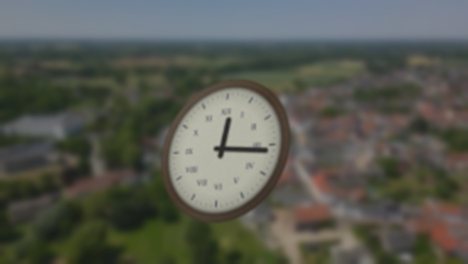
12:16
